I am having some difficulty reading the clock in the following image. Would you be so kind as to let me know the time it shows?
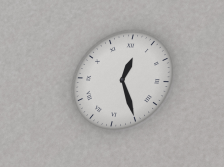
12:25
